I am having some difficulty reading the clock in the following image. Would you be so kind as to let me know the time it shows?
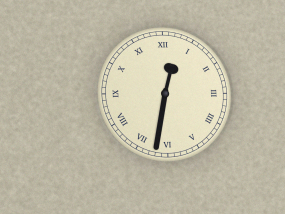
12:32
